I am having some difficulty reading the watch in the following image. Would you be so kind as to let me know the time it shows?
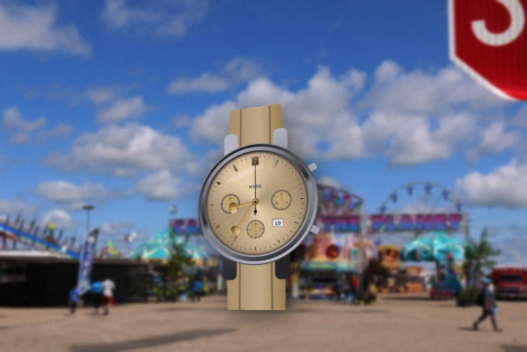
8:36
